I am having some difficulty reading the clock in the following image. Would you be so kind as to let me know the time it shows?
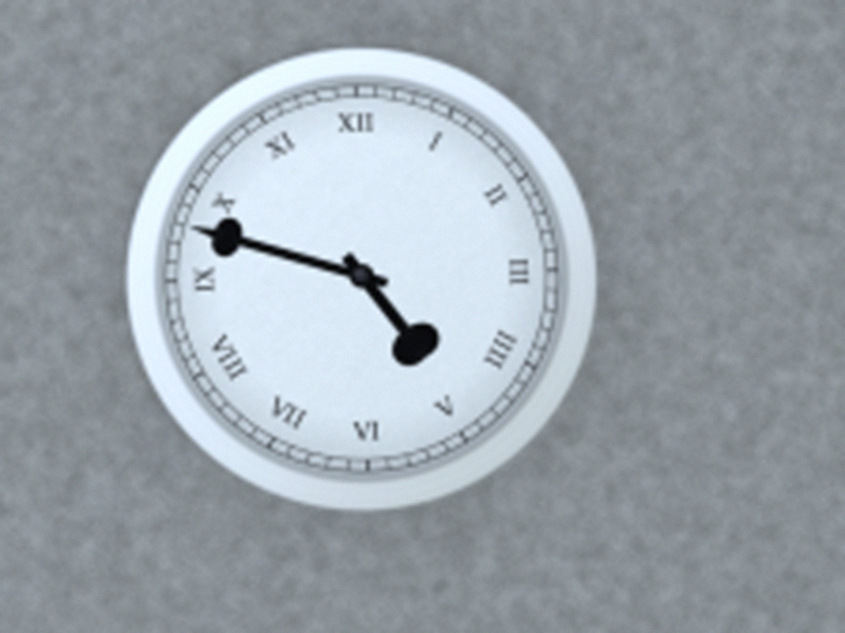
4:48
